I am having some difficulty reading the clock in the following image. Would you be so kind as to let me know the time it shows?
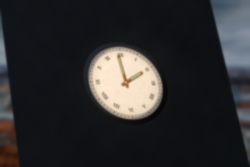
1:59
